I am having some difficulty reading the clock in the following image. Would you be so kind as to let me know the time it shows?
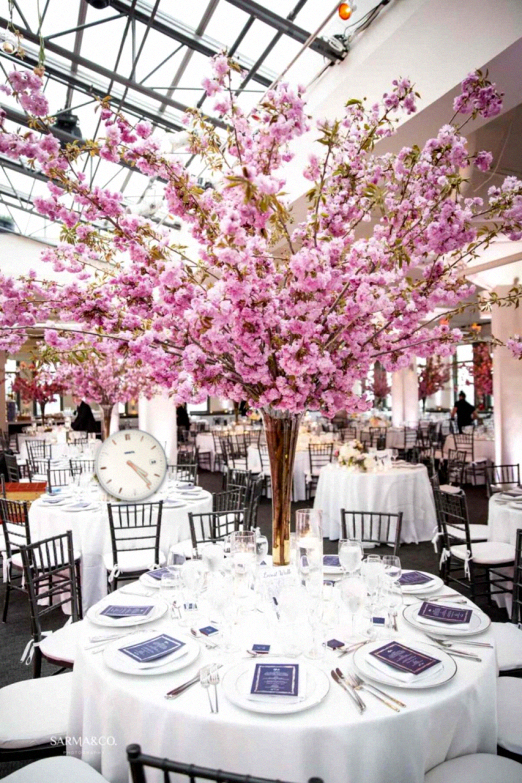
4:24
